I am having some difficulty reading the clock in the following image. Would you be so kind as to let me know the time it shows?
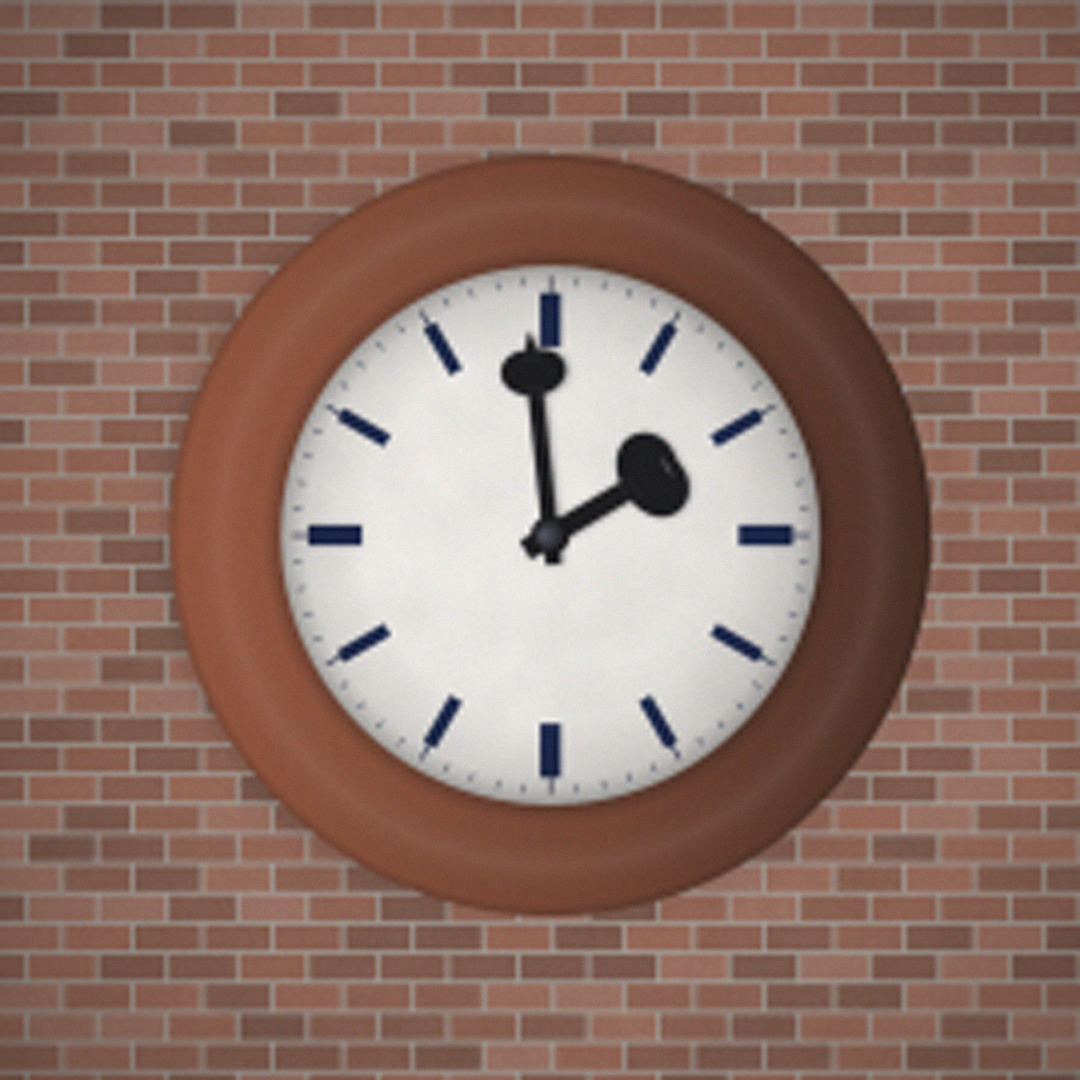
1:59
